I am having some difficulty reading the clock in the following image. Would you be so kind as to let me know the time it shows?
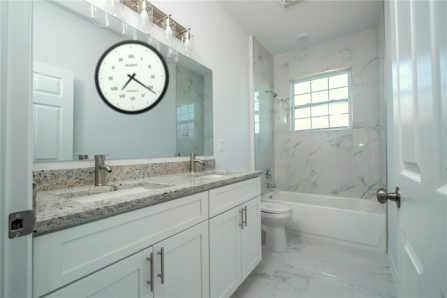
7:21
